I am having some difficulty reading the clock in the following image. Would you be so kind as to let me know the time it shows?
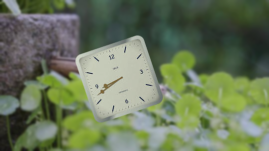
8:42
